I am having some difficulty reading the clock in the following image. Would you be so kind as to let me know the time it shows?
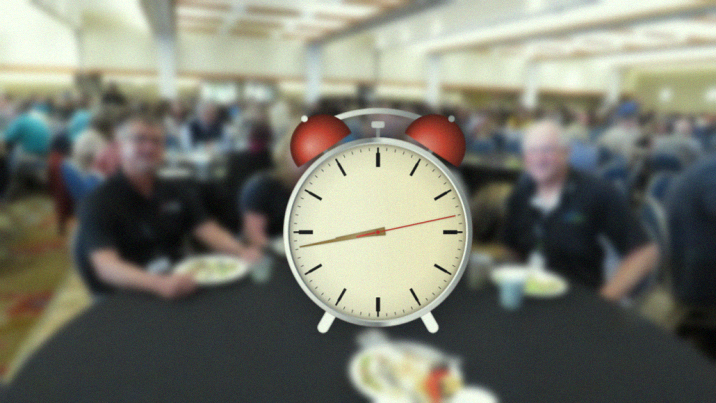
8:43:13
